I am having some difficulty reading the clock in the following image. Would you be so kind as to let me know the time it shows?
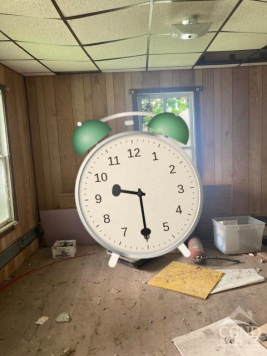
9:30
